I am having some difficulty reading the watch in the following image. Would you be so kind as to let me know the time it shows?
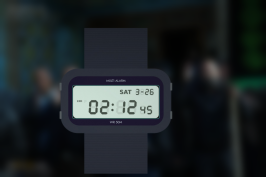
2:12:45
